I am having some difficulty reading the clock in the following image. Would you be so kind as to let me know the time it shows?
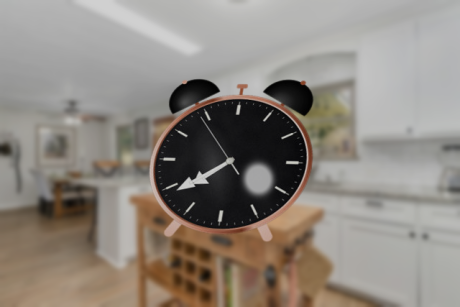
7:38:54
